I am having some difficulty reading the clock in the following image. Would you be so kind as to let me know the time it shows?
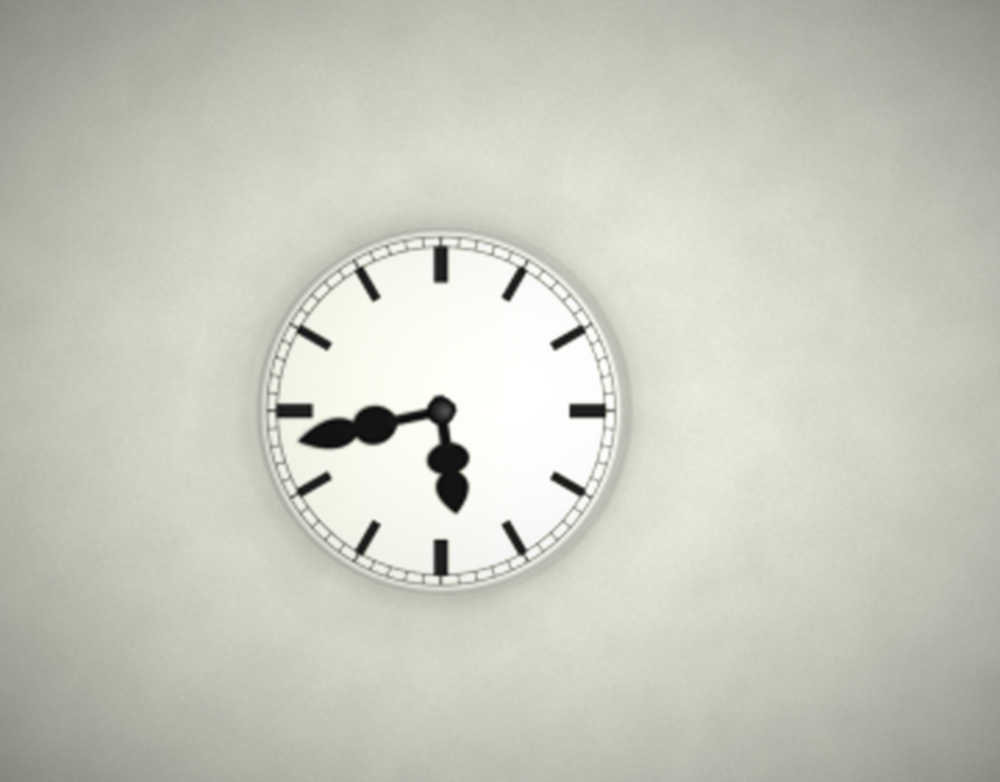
5:43
